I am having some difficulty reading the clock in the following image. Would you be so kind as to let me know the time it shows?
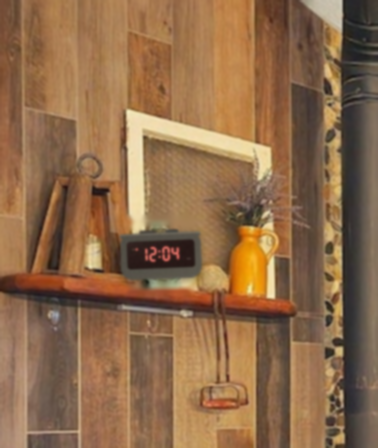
12:04
